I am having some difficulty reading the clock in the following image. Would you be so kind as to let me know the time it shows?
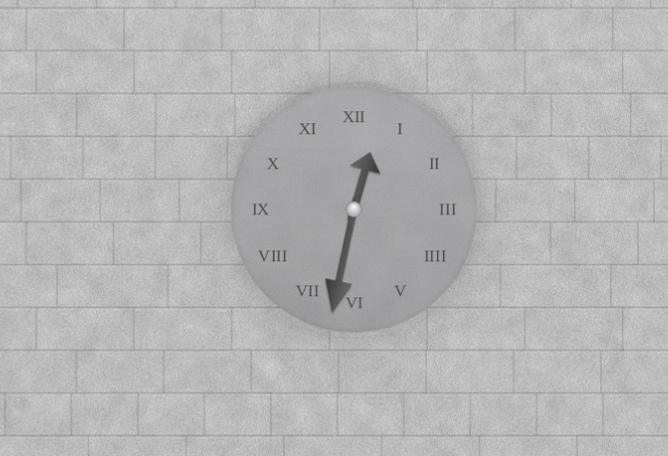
12:32
